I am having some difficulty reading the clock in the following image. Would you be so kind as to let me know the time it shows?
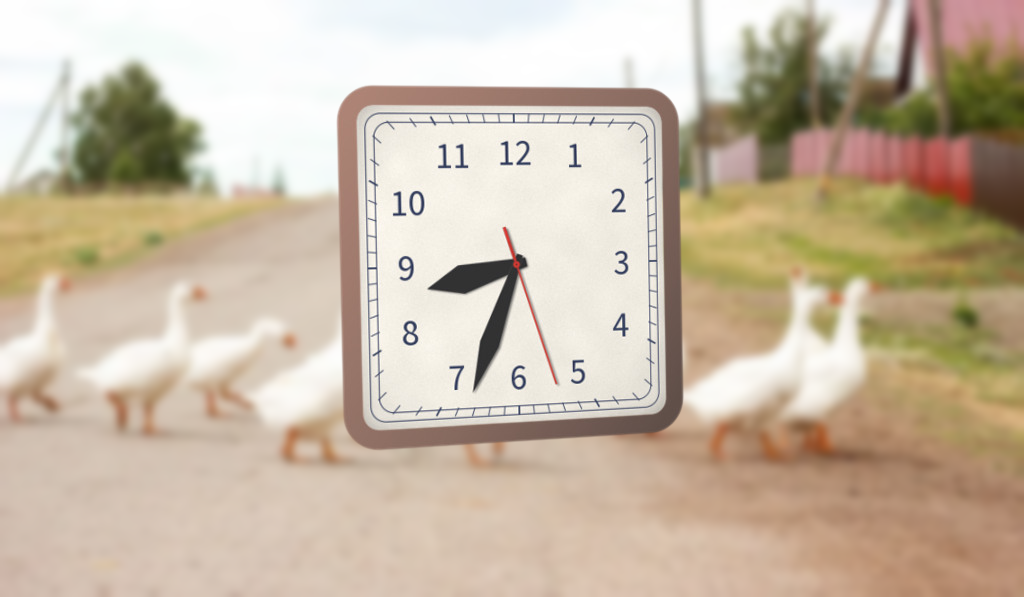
8:33:27
